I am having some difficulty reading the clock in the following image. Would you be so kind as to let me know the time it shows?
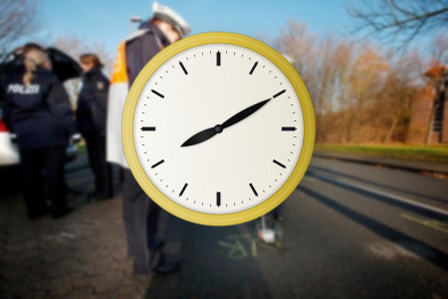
8:10
